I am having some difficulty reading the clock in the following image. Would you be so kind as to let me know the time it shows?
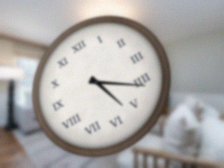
5:21
